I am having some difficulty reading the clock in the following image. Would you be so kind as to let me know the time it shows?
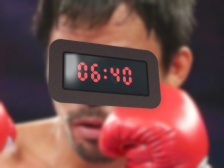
6:40
